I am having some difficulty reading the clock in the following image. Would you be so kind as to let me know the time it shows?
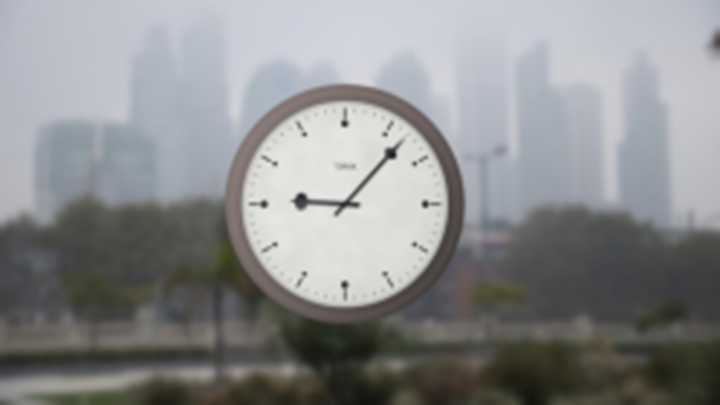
9:07
